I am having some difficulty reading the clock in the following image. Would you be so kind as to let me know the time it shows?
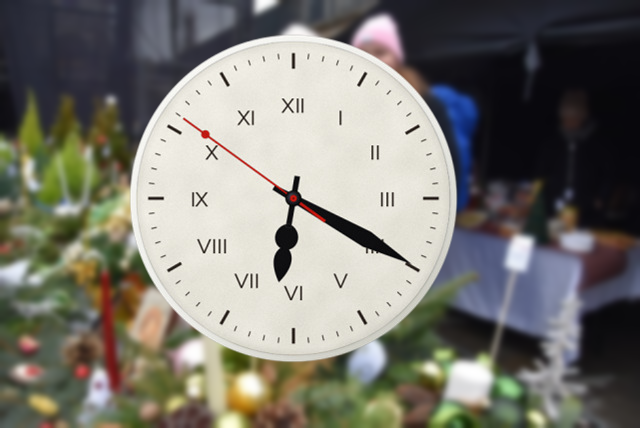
6:19:51
